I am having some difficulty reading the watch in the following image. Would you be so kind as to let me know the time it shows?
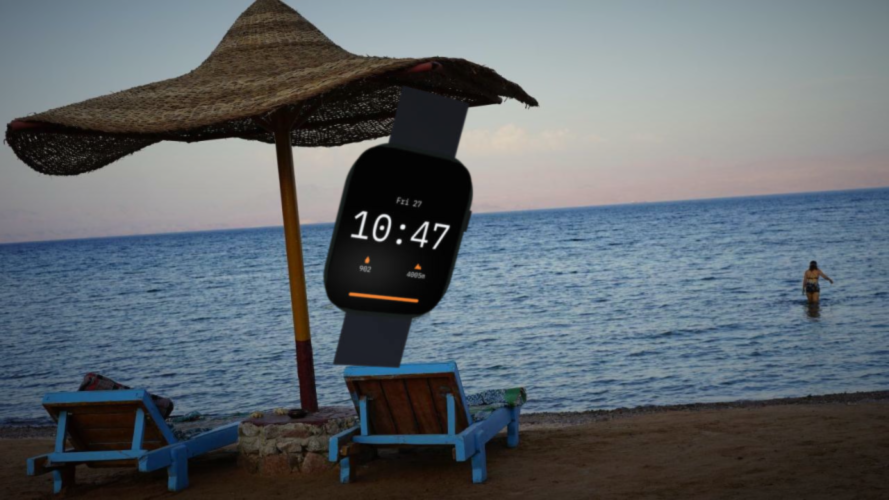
10:47
